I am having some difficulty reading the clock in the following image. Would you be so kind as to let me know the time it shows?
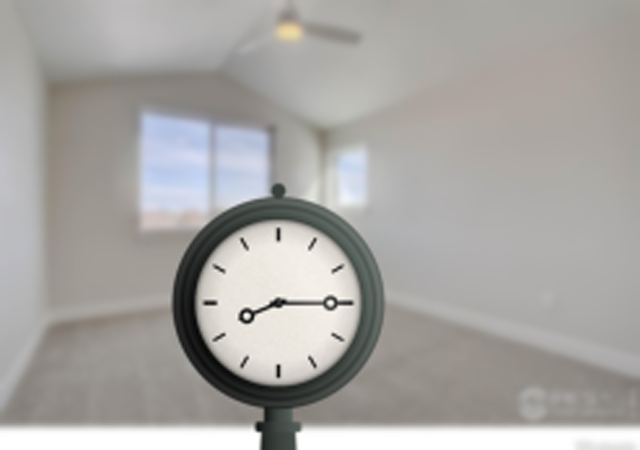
8:15
